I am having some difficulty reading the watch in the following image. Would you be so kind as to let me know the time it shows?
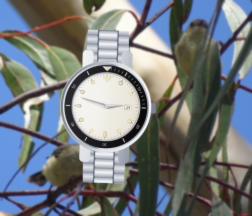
2:48
